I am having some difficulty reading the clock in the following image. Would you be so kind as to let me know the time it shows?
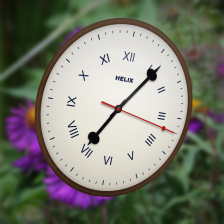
7:06:17
